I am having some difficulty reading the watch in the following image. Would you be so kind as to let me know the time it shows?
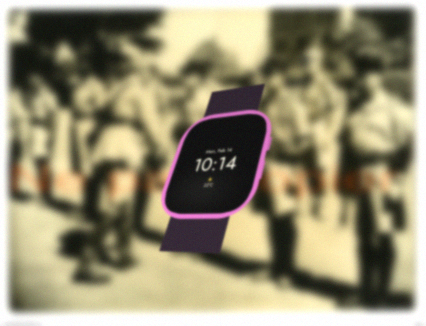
10:14
